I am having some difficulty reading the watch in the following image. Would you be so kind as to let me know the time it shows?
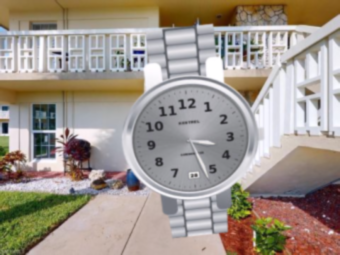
3:27
